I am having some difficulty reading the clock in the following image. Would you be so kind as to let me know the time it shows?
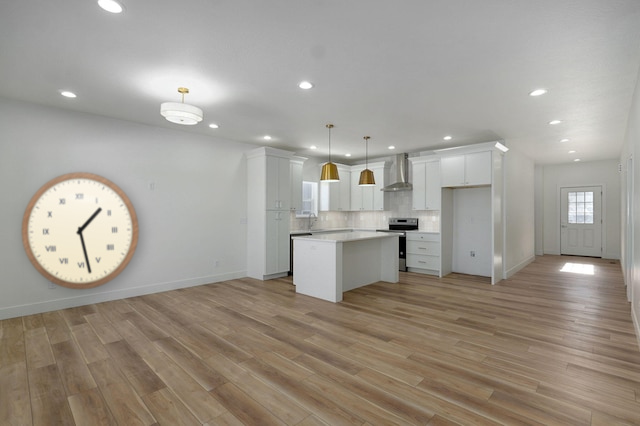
1:28
